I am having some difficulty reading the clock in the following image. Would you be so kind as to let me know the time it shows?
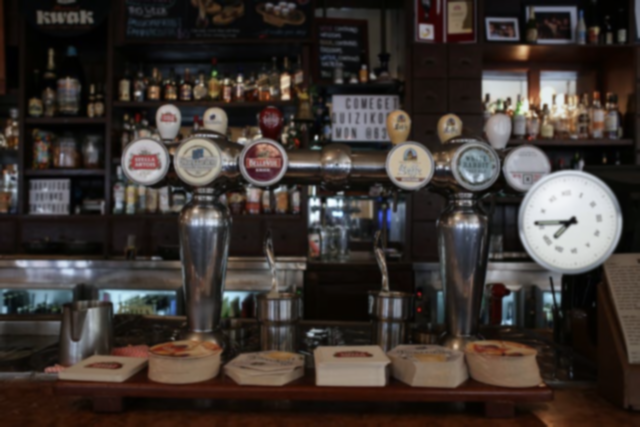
7:46
